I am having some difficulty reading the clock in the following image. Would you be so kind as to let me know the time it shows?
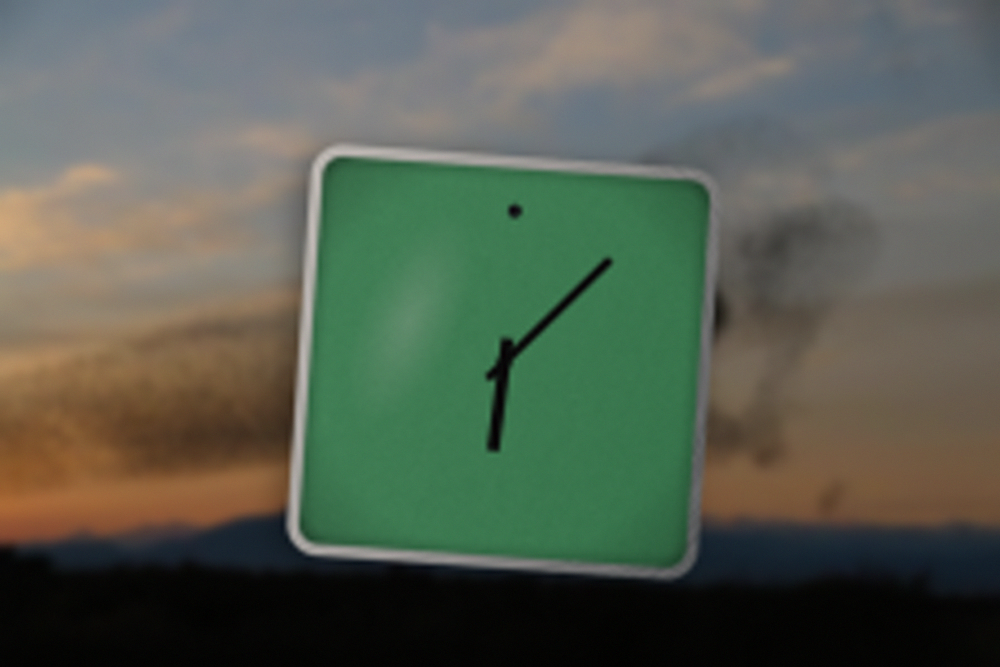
6:07
